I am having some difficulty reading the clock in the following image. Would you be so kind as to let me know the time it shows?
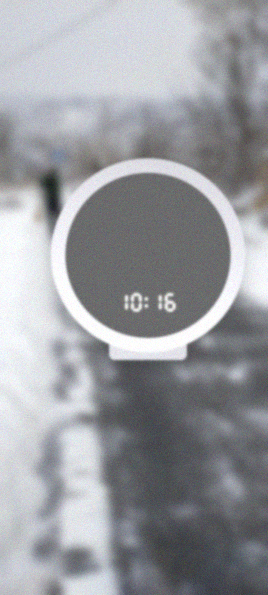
10:16
